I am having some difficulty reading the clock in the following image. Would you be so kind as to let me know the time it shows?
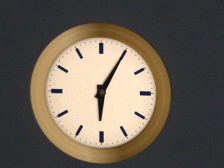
6:05
